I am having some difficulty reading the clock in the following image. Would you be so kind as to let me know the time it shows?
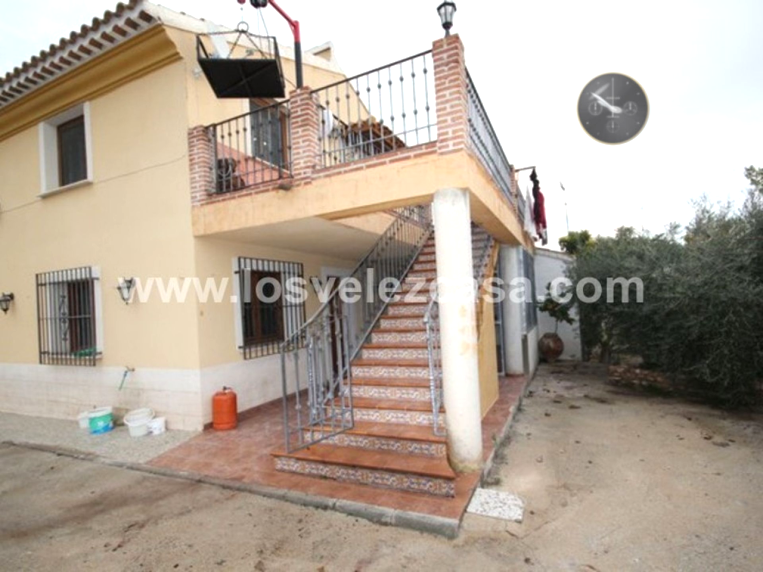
9:51
